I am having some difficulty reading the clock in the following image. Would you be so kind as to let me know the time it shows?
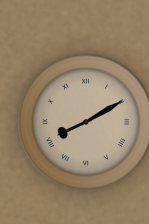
8:10
